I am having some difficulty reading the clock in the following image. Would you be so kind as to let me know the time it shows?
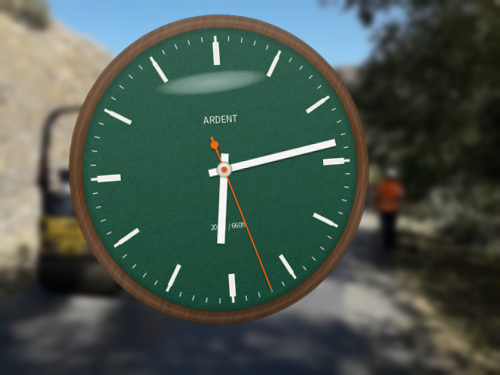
6:13:27
